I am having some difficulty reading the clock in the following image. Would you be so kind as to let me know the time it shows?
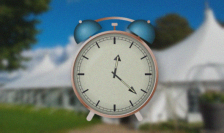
12:22
